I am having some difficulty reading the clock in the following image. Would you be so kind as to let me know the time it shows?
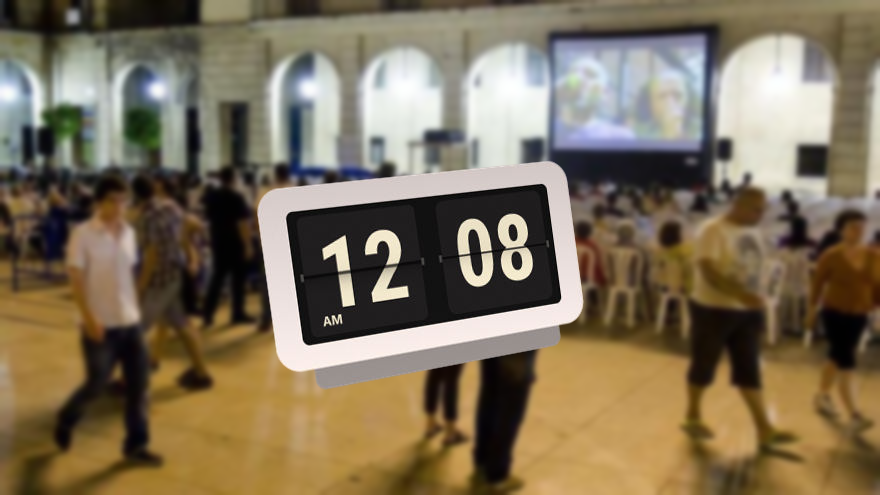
12:08
